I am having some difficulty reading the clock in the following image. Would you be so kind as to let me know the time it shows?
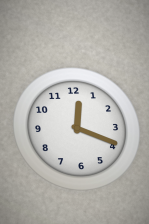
12:19
